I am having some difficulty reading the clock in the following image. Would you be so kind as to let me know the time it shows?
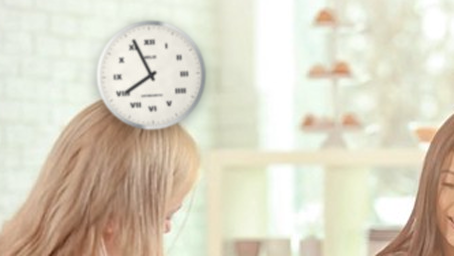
7:56
